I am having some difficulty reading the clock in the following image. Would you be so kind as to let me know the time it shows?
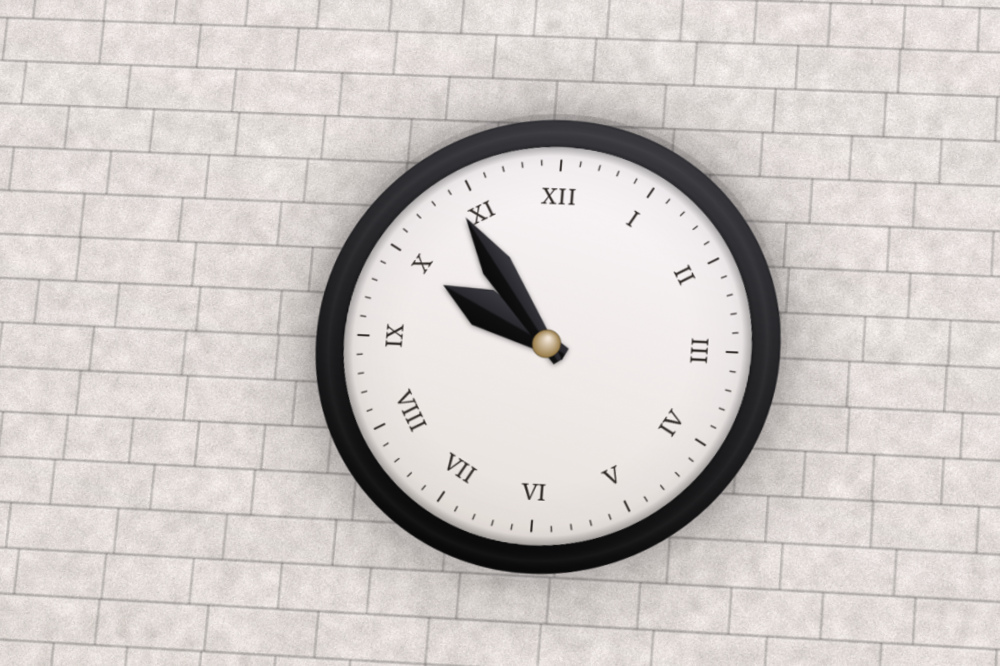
9:54
